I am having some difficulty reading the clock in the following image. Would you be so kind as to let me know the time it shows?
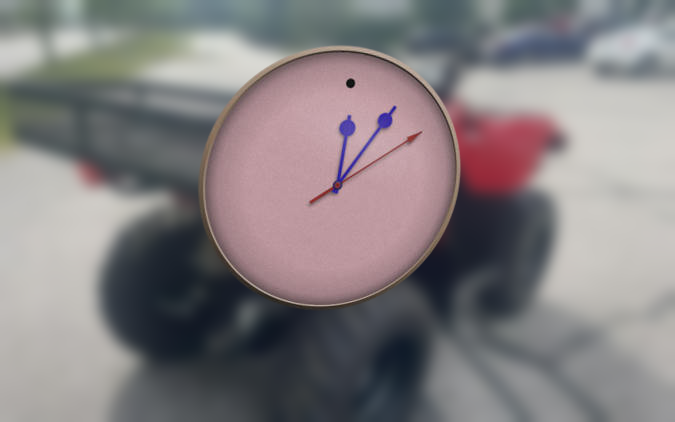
12:05:09
